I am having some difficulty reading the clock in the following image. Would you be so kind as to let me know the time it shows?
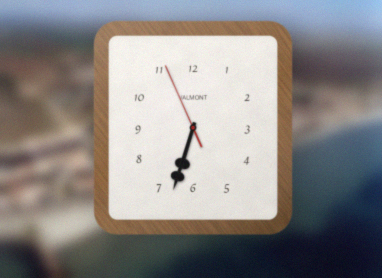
6:32:56
